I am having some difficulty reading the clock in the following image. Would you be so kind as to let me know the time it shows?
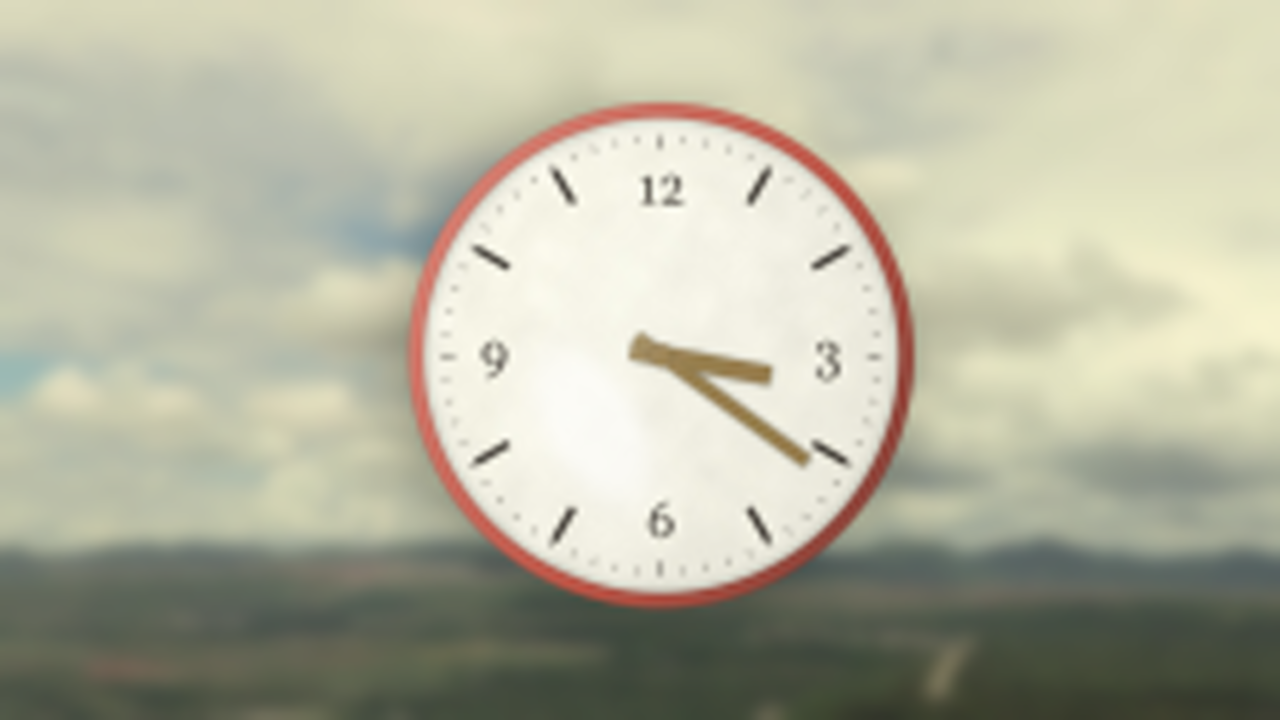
3:21
